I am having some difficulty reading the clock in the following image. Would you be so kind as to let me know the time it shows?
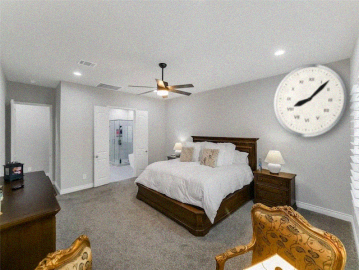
8:07
